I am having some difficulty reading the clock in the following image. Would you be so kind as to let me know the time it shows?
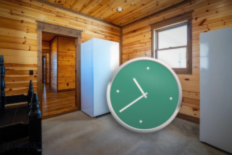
10:38
